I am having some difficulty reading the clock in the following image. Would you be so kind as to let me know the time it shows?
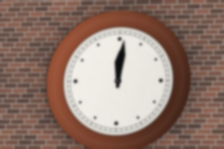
12:01
